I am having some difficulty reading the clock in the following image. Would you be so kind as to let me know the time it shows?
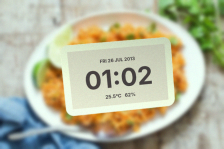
1:02
